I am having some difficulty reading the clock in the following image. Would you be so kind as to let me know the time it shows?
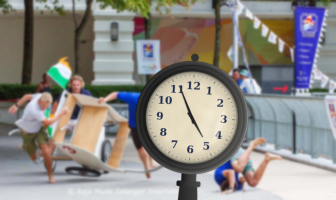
4:56
